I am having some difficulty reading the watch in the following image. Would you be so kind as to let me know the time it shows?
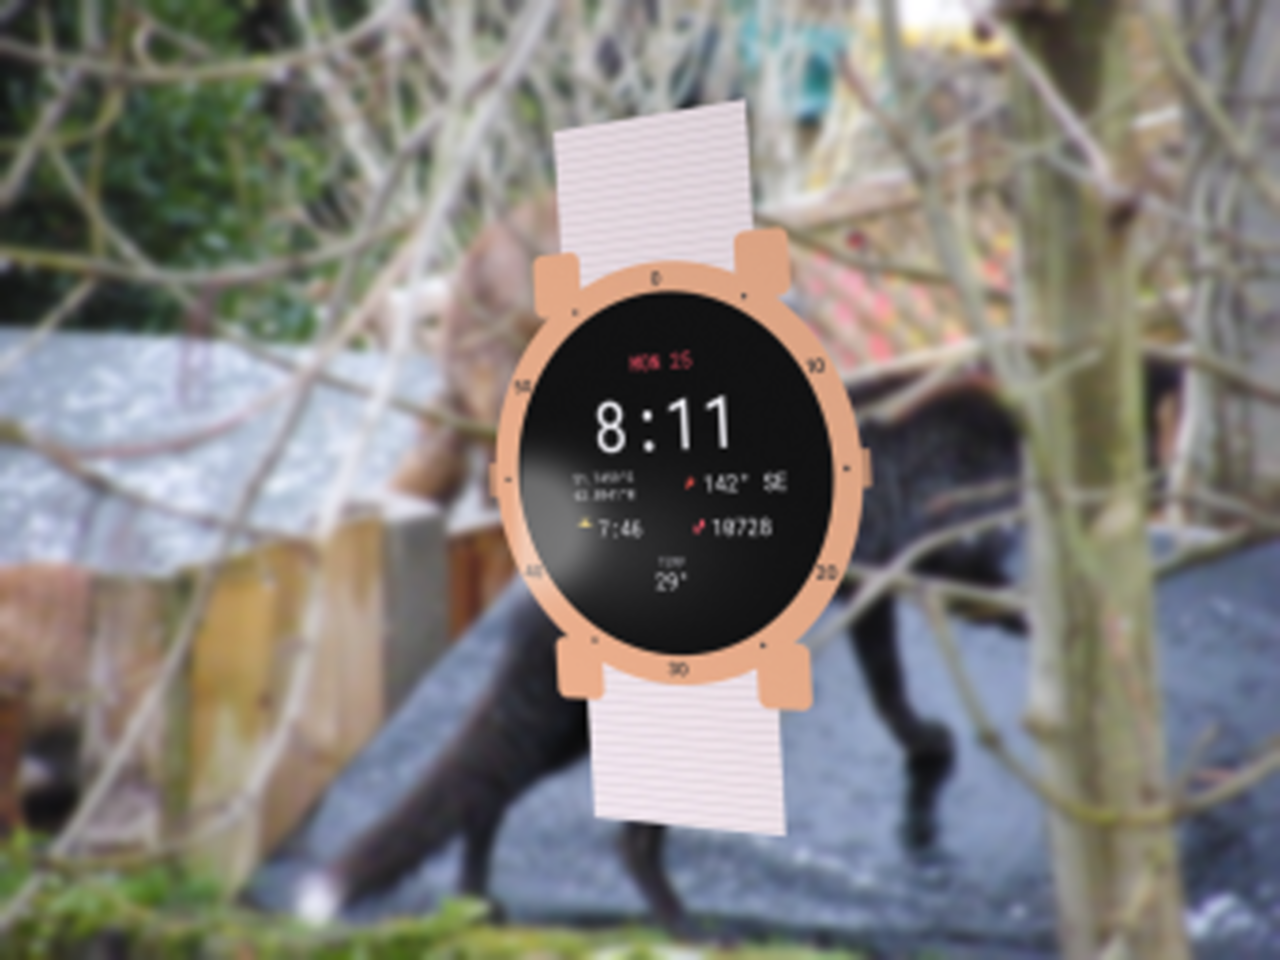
8:11
